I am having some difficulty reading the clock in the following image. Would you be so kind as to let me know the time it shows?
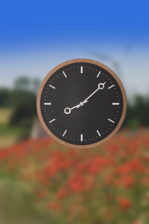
8:08
